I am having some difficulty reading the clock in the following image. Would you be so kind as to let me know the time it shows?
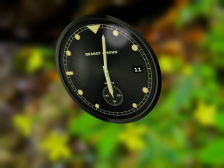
6:02
